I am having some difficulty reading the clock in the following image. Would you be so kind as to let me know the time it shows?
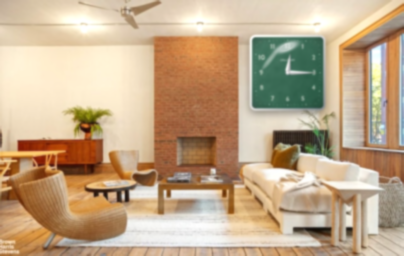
12:15
